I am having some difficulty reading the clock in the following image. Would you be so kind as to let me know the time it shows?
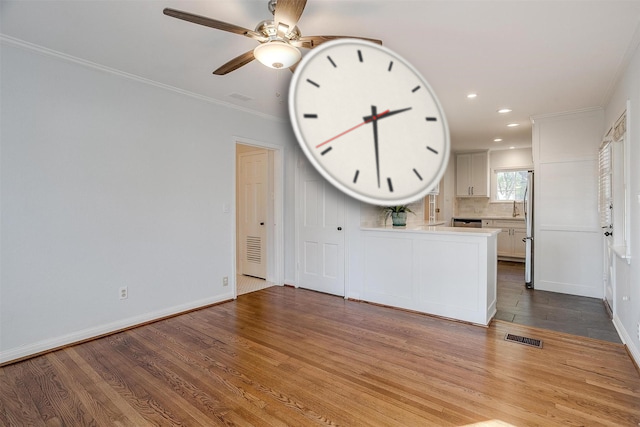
2:31:41
